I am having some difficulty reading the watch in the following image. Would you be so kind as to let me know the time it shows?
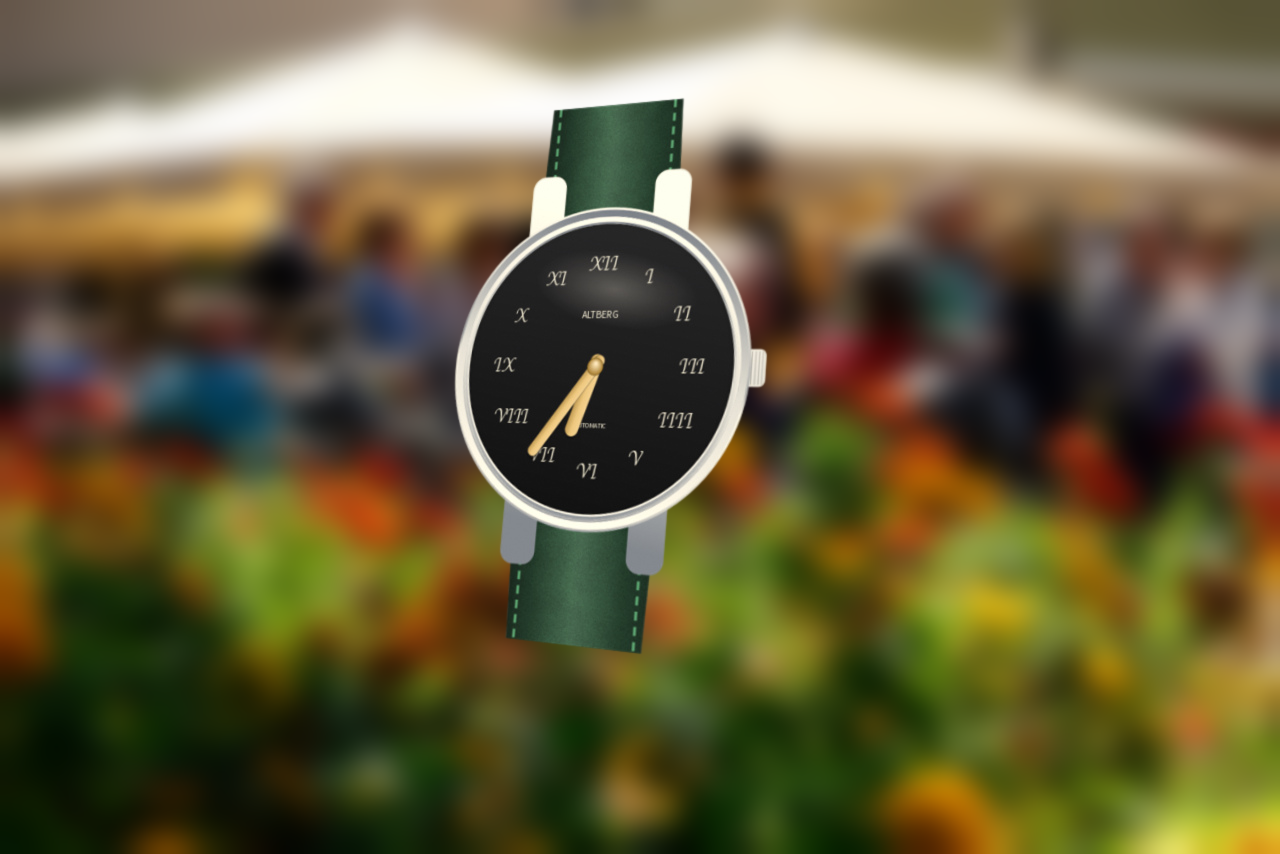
6:36
